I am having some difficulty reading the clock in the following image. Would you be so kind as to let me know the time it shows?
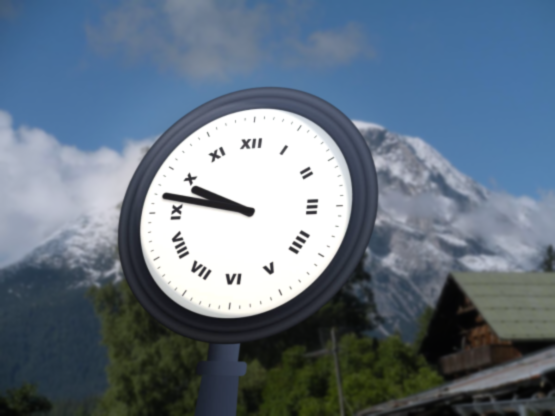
9:47
